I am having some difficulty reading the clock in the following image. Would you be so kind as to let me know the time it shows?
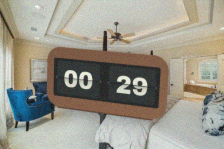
0:29
